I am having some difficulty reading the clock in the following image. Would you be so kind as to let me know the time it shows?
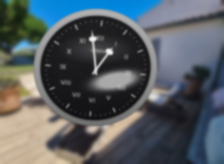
12:58
